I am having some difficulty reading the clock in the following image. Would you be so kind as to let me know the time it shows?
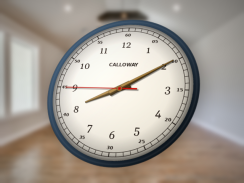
8:09:45
